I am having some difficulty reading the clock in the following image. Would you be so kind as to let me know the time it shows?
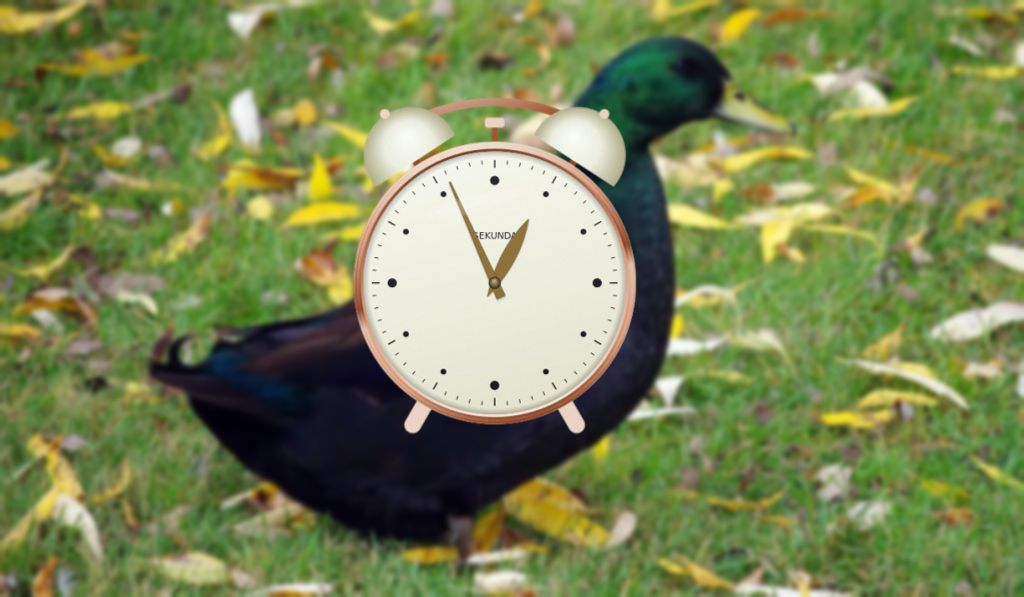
12:56
